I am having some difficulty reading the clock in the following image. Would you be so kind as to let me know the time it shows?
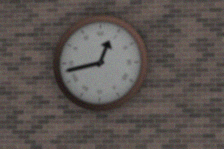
12:43
